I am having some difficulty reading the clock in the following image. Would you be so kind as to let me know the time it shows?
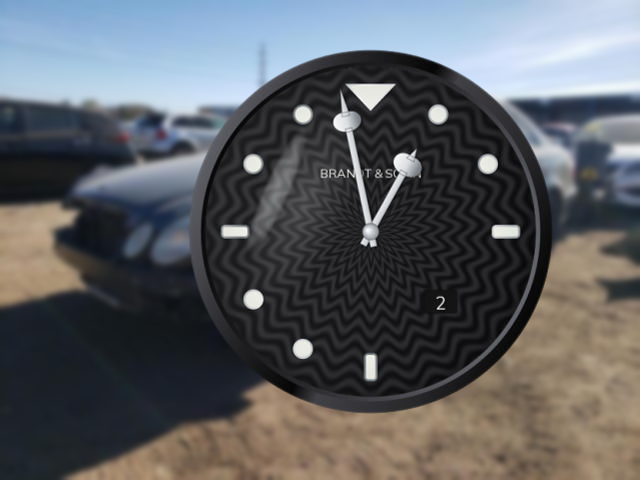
12:58
